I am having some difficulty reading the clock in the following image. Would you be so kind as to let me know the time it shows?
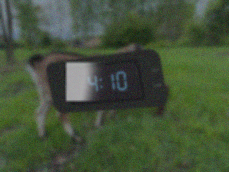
4:10
